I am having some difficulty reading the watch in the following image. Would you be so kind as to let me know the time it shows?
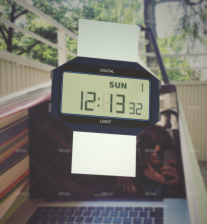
12:13:32
